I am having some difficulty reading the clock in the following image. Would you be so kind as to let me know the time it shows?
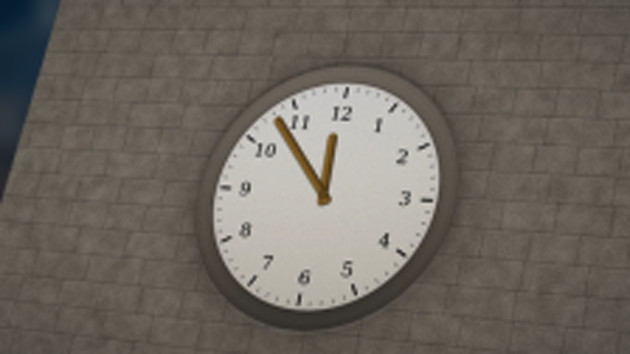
11:53
